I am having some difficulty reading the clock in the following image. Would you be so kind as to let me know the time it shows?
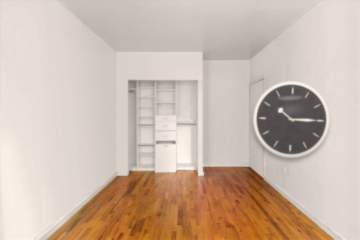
10:15
